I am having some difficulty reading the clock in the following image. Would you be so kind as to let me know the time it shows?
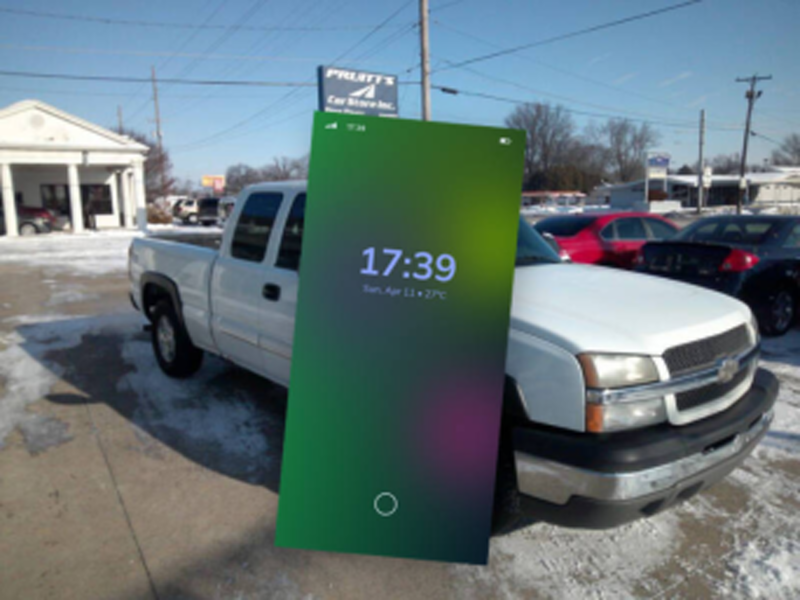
17:39
